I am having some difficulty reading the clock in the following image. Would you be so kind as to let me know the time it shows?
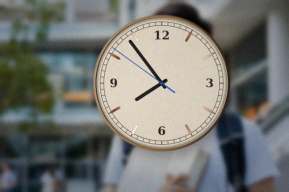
7:53:51
